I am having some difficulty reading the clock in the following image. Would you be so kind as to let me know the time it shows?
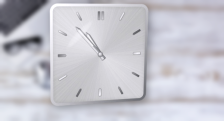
10:53
